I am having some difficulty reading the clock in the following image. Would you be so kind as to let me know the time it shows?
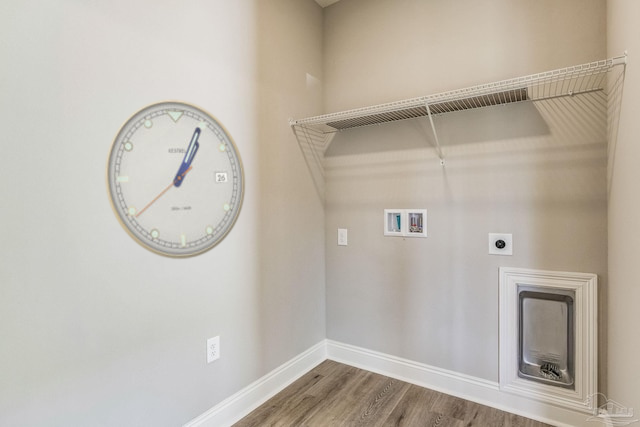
1:04:39
